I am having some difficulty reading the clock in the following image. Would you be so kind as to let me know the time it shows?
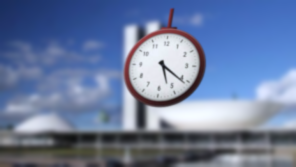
5:21
